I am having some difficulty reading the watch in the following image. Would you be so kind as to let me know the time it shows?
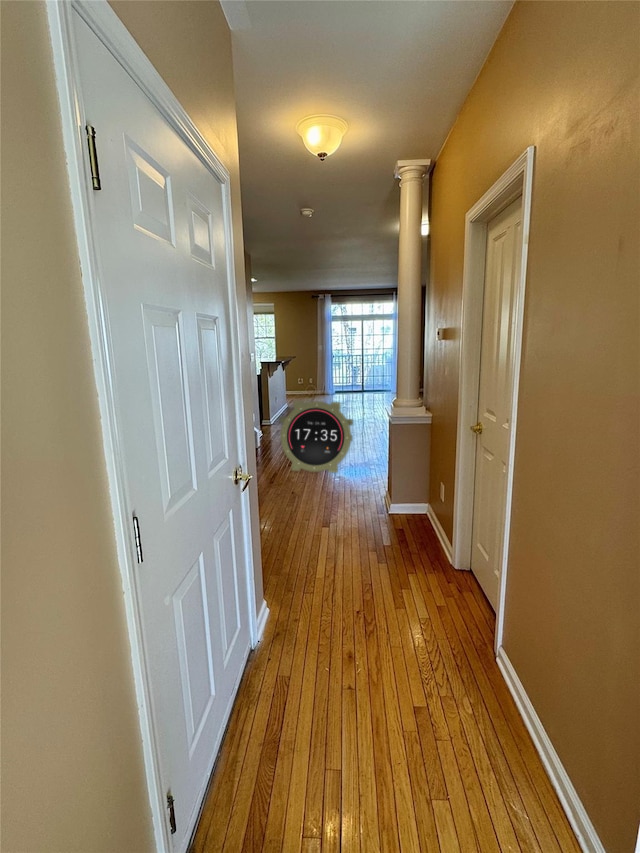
17:35
